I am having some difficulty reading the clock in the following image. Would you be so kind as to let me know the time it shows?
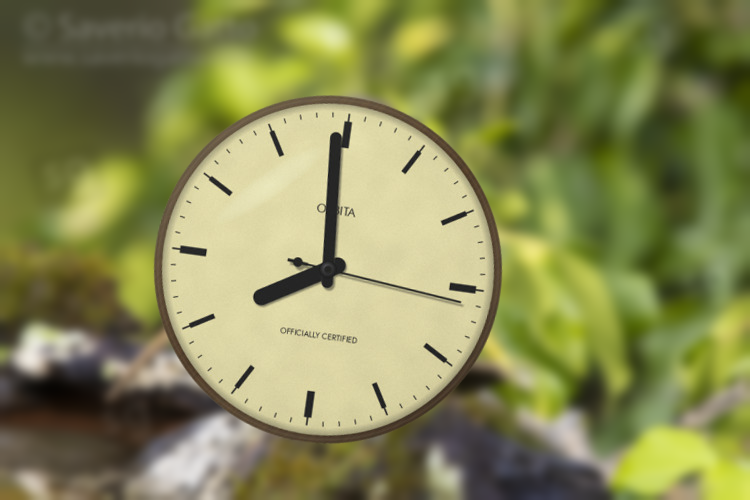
7:59:16
